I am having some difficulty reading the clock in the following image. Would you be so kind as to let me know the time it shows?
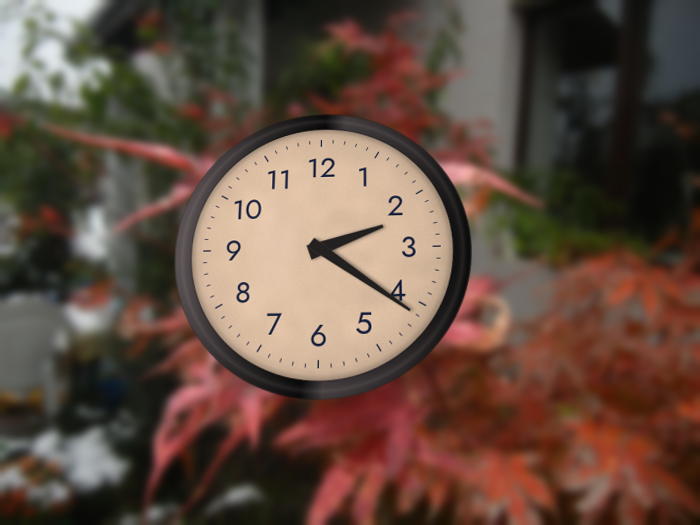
2:21
